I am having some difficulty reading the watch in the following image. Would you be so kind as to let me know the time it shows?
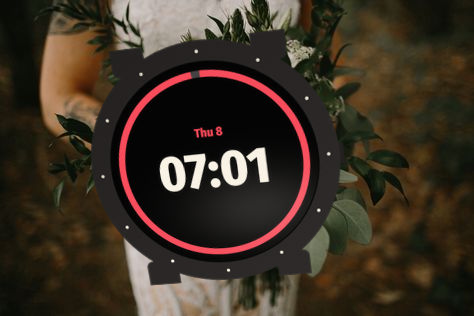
7:01
